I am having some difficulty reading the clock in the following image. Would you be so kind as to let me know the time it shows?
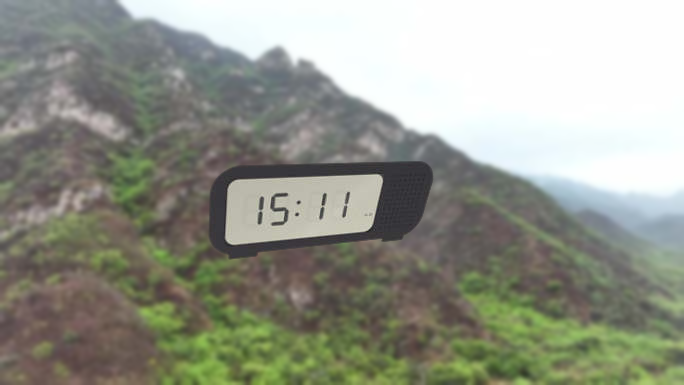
15:11
